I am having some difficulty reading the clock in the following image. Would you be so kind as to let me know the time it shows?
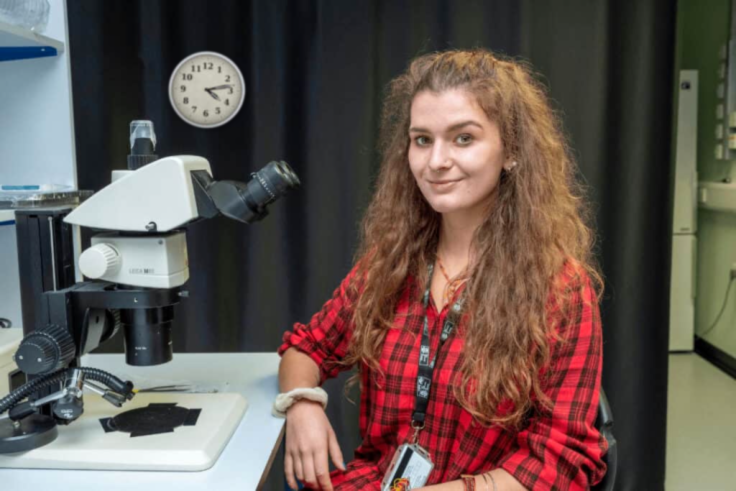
4:13
